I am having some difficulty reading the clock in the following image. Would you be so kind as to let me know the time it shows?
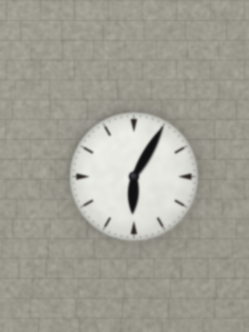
6:05
